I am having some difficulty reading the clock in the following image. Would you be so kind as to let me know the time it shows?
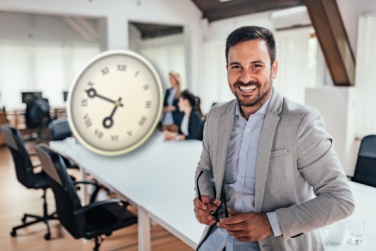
6:48
